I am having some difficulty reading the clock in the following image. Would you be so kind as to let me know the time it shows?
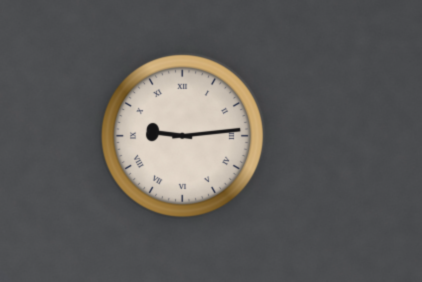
9:14
